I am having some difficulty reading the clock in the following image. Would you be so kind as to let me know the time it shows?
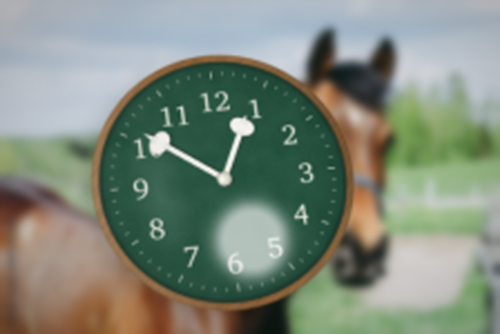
12:51
